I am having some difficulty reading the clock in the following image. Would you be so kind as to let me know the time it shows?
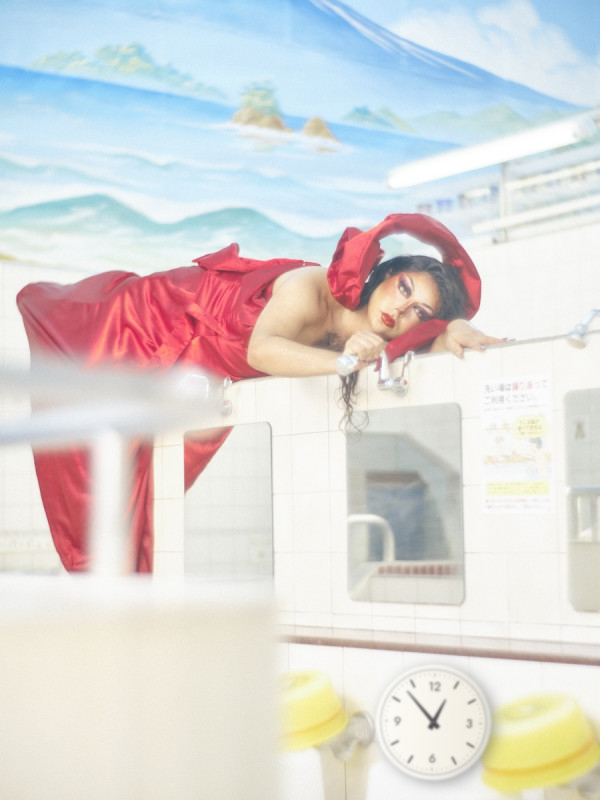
12:53
